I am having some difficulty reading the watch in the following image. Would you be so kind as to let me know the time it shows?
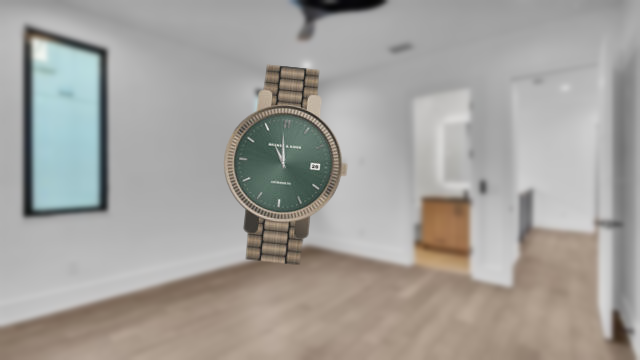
10:59
